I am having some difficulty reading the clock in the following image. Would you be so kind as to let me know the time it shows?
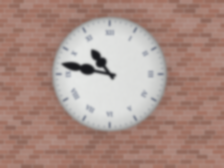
10:47
